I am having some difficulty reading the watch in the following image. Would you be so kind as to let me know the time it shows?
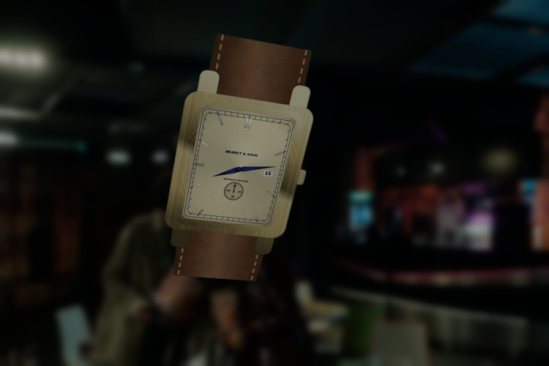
8:13
